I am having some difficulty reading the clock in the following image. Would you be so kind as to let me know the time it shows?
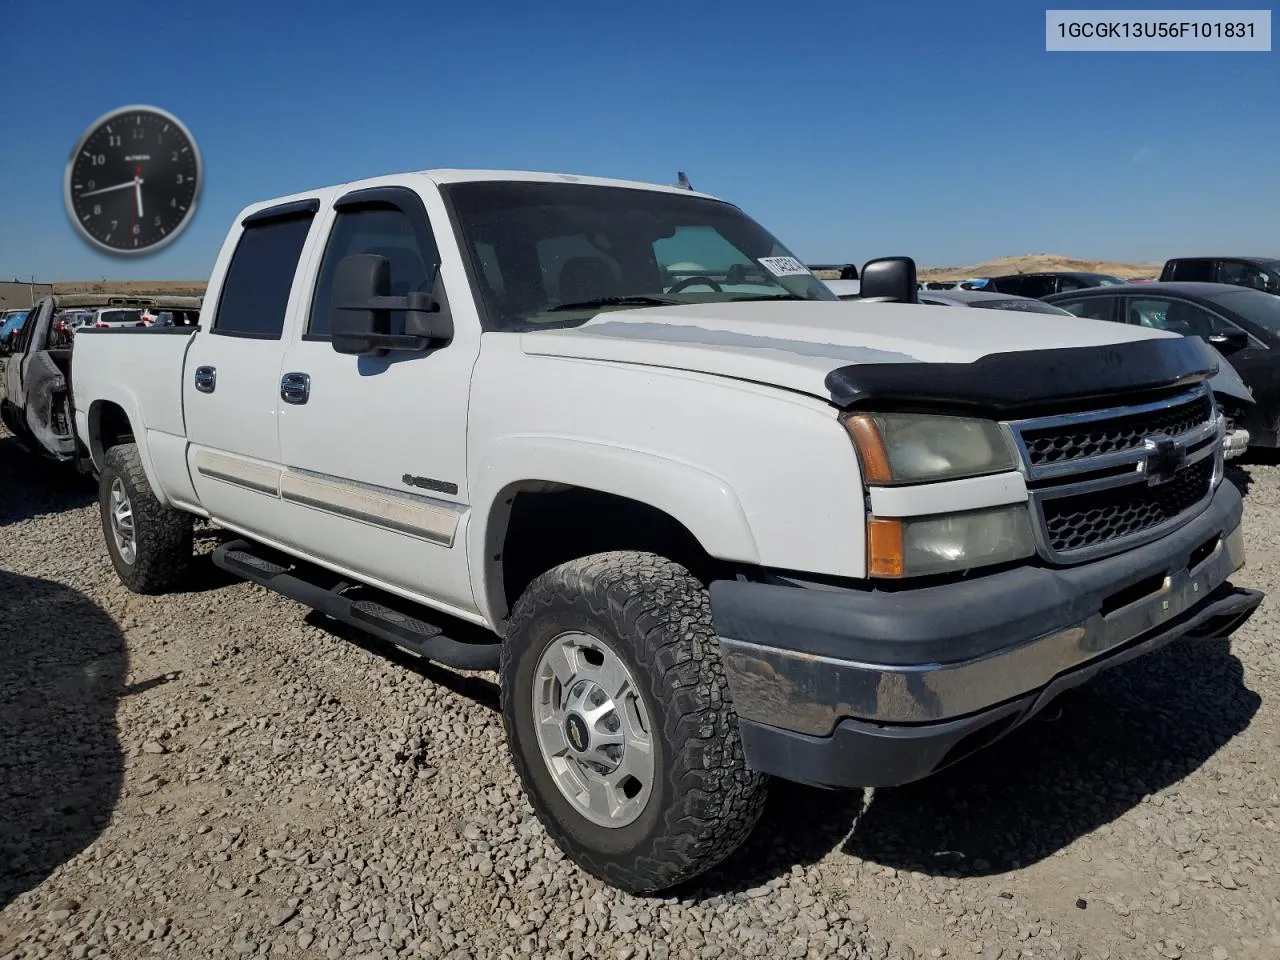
5:43:31
